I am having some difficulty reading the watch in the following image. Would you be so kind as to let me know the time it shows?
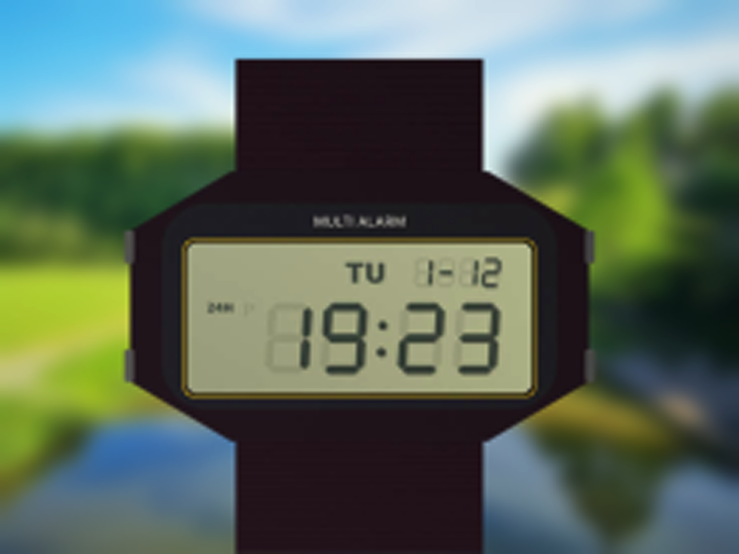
19:23
